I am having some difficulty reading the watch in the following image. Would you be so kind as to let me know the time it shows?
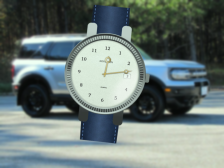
12:13
